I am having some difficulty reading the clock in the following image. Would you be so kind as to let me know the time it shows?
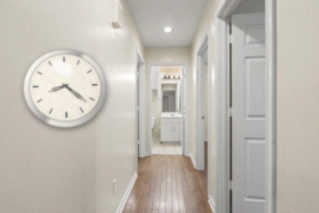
8:22
